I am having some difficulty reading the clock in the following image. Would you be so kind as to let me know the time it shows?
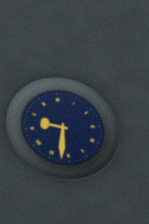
9:32
